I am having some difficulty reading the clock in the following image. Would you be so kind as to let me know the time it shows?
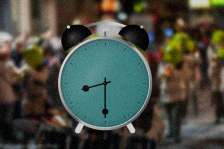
8:30
